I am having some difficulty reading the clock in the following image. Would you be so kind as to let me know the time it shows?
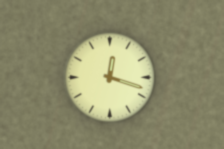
12:18
